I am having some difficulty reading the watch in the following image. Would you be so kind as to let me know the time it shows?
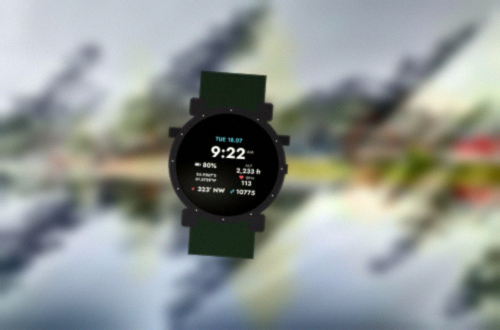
9:22
